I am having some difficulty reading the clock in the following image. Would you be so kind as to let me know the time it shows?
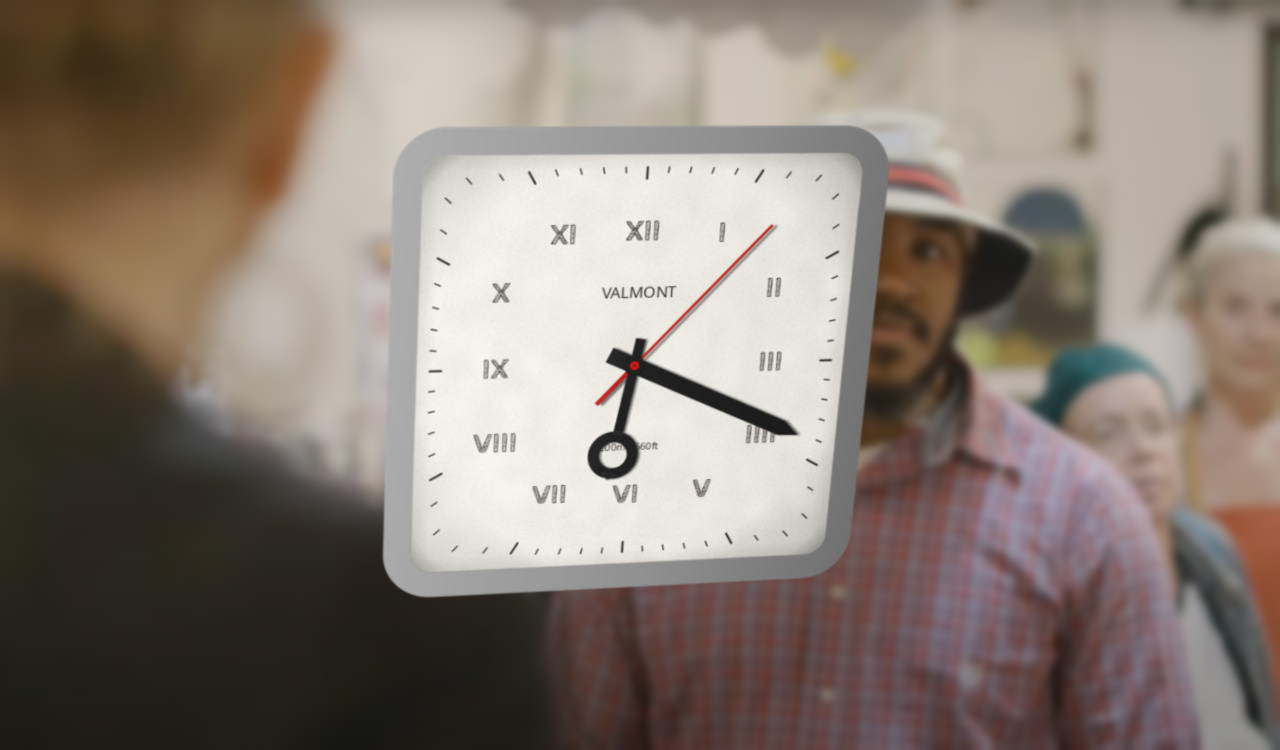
6:19:07
